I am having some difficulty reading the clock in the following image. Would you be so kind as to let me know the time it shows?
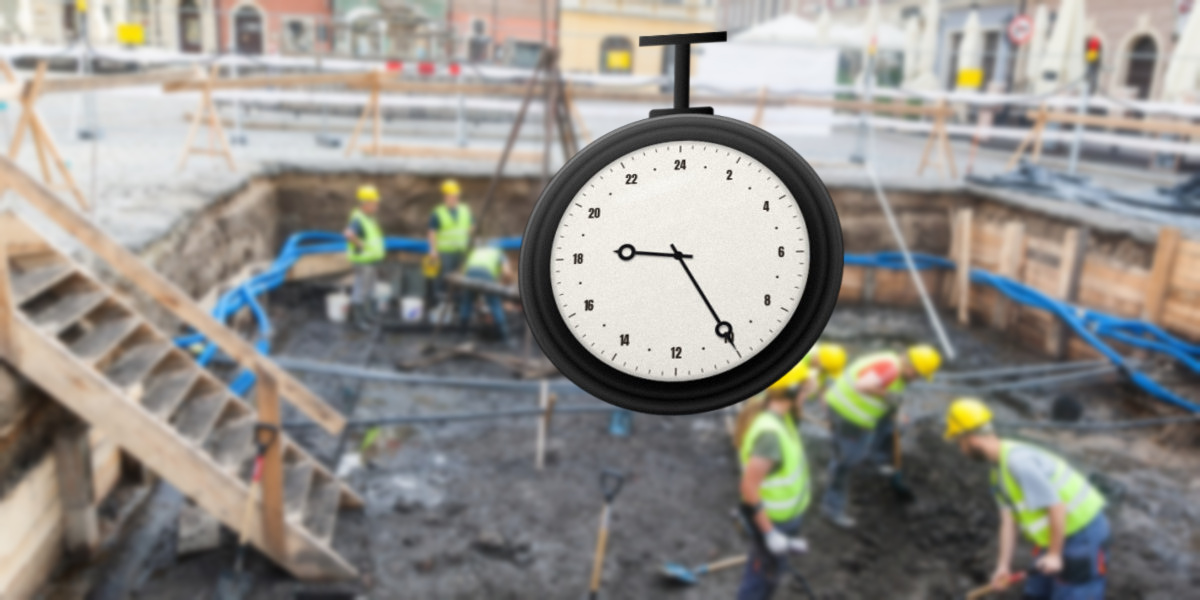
18:25
